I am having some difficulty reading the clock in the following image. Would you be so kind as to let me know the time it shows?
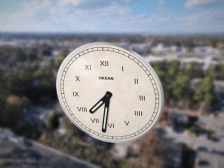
7:32
